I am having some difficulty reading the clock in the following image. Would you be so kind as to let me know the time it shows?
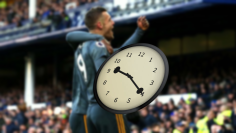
9:20
